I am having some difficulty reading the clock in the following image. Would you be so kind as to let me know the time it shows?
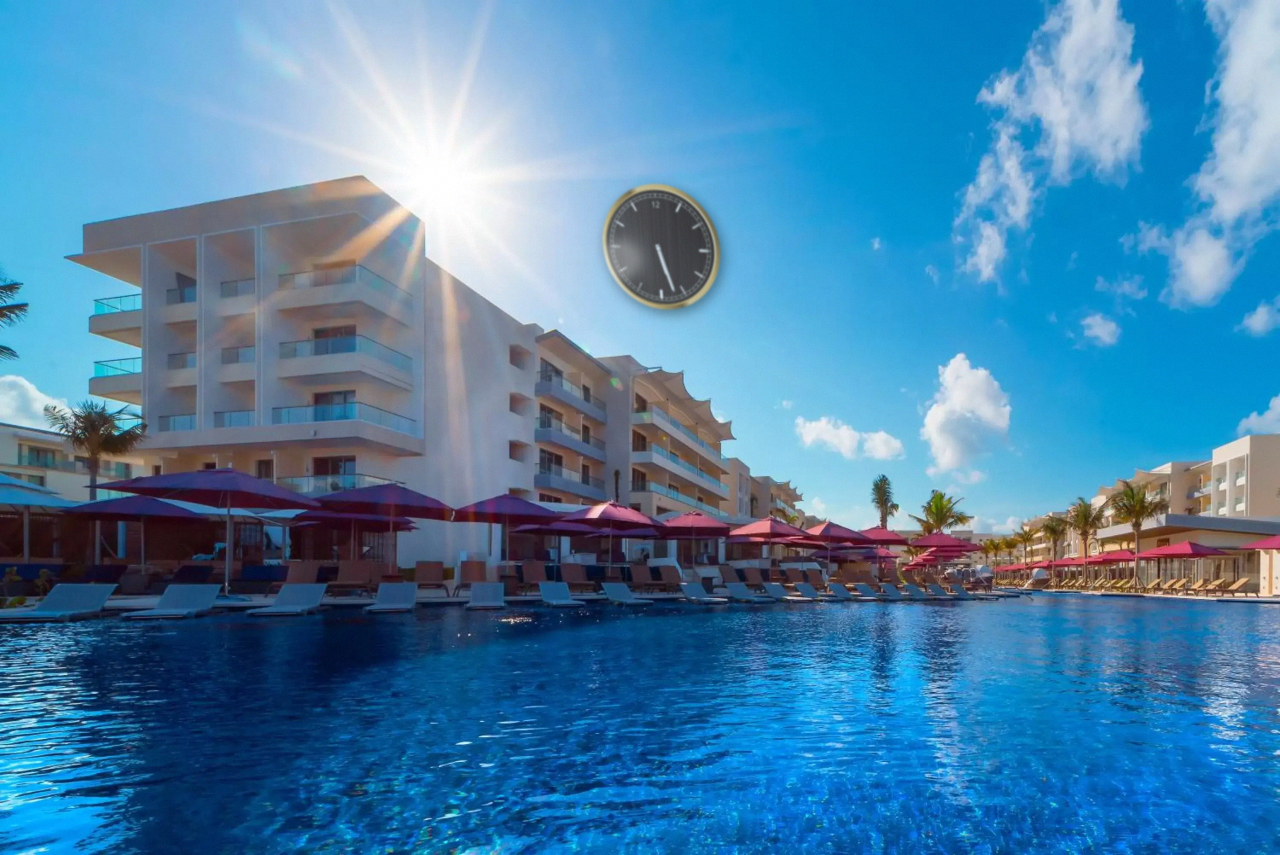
5:27
